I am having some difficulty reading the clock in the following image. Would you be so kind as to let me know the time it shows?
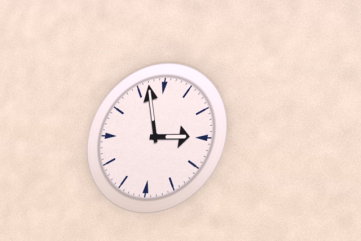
2:57
